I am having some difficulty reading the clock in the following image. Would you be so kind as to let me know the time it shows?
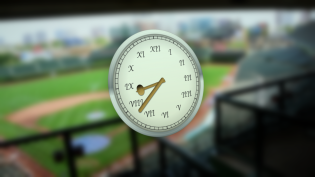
8:38
